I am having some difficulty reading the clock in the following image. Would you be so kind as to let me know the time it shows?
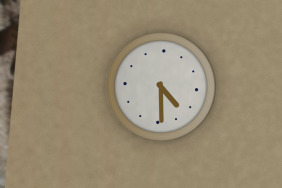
4:29
